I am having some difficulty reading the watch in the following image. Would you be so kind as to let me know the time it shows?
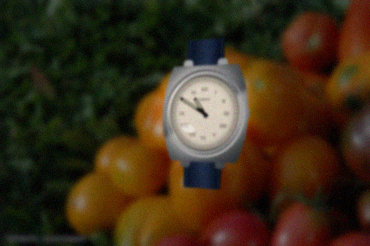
10:50
